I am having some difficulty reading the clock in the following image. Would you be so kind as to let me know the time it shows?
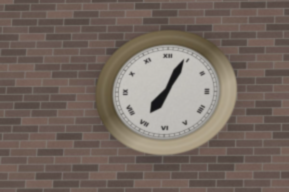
7:04
